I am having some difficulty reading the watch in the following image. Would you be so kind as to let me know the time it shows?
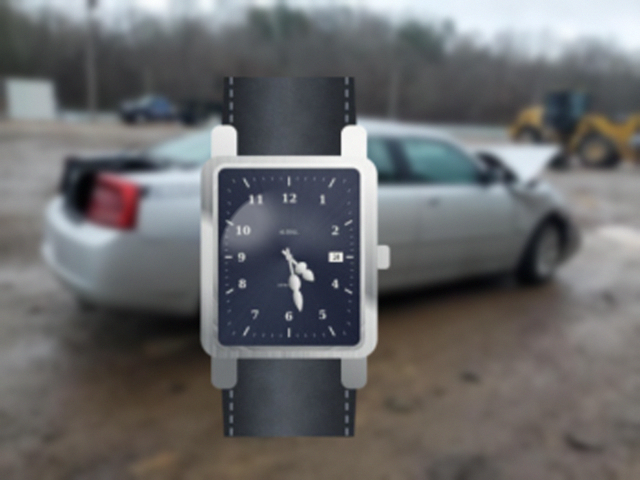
4:28
